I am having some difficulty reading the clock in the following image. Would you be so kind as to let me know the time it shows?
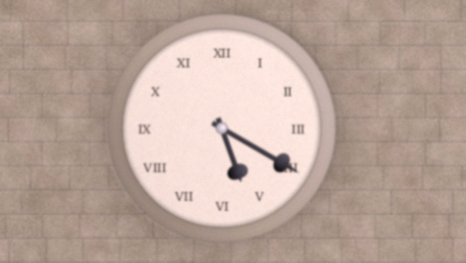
5:20
